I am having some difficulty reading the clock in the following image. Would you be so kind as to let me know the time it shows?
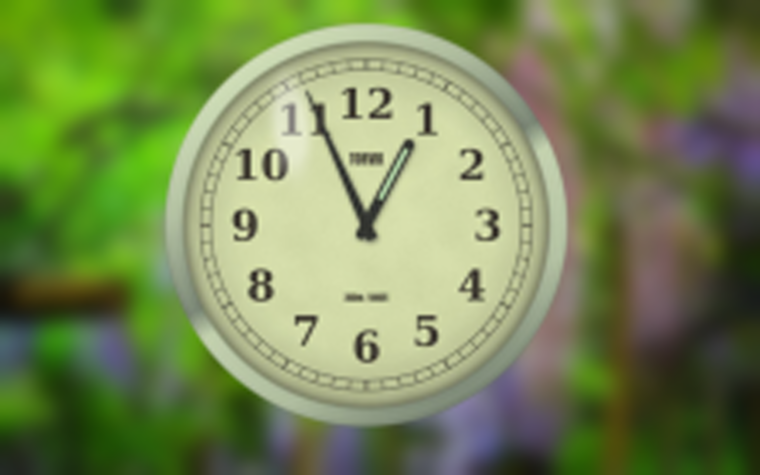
12:56
